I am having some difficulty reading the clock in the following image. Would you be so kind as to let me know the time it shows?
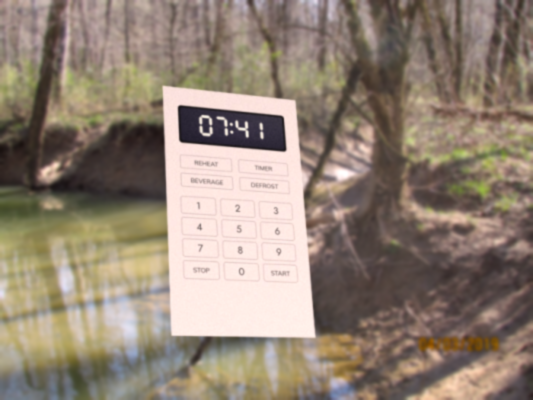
7:41
